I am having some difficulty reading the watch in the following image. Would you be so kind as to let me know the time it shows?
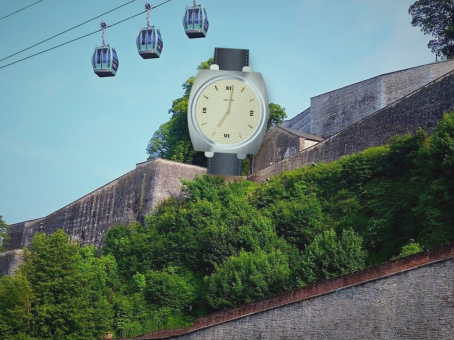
7:01
